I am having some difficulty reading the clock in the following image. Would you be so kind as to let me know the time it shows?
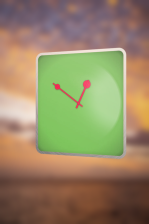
12:51
